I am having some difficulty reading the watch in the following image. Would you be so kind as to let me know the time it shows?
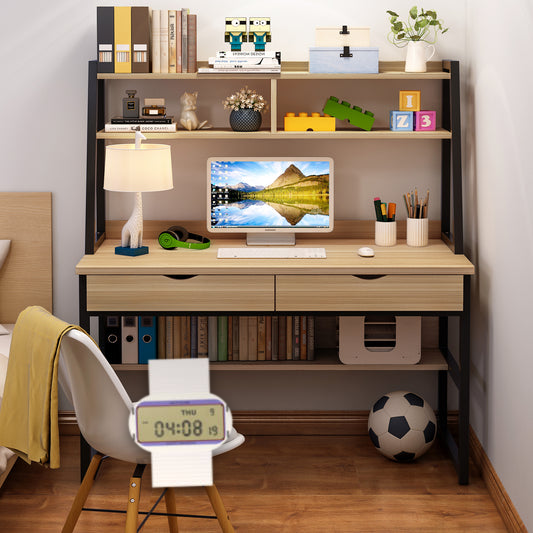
4:08:19
